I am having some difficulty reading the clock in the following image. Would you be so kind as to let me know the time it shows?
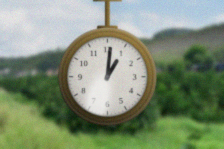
1:01
